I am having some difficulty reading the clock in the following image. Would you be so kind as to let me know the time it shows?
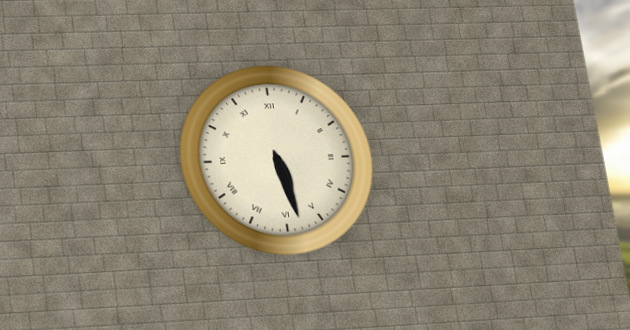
5:28
